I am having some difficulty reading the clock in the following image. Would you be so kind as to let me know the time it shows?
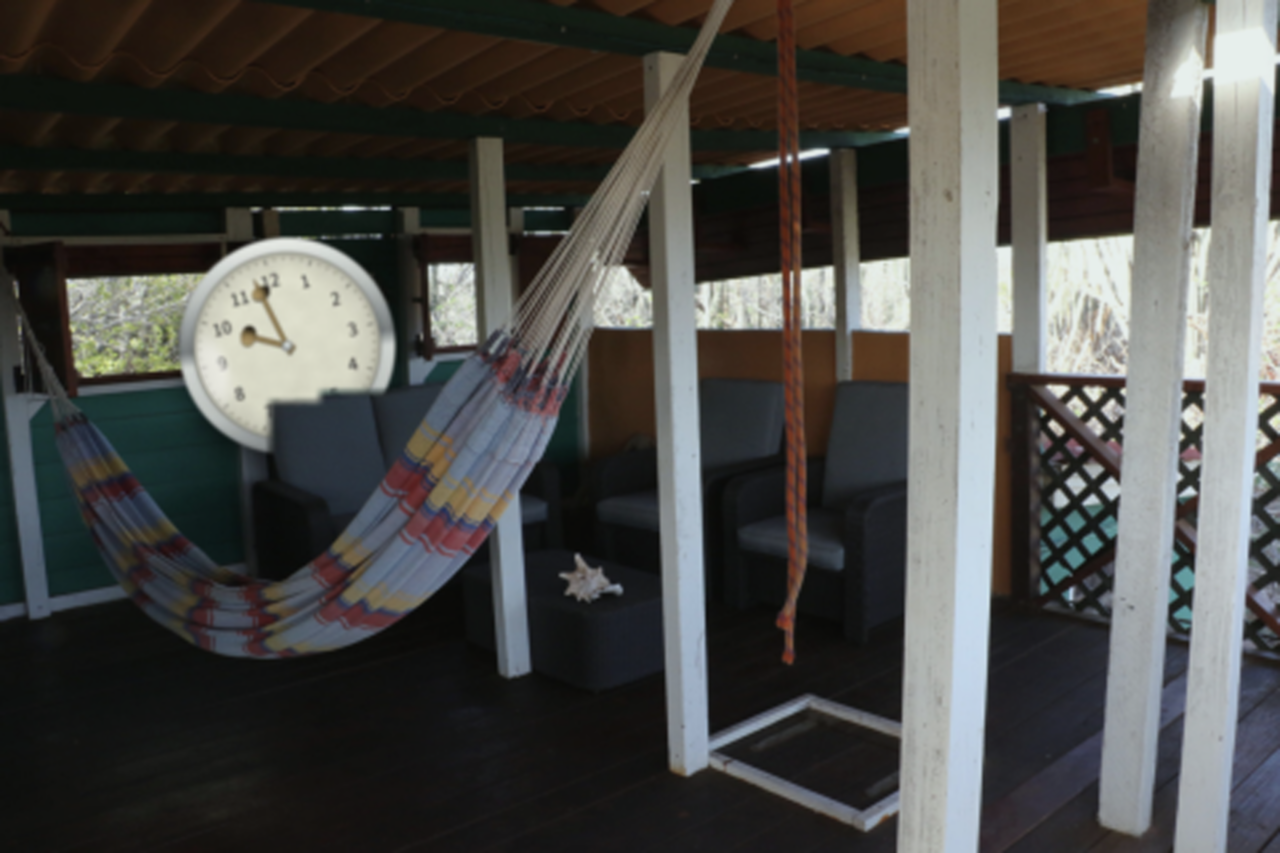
9:58
